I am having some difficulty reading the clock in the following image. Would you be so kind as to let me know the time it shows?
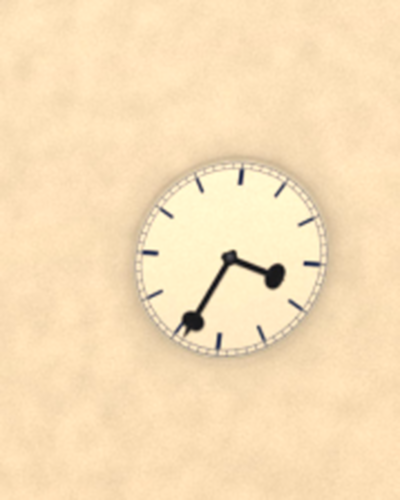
3:34
